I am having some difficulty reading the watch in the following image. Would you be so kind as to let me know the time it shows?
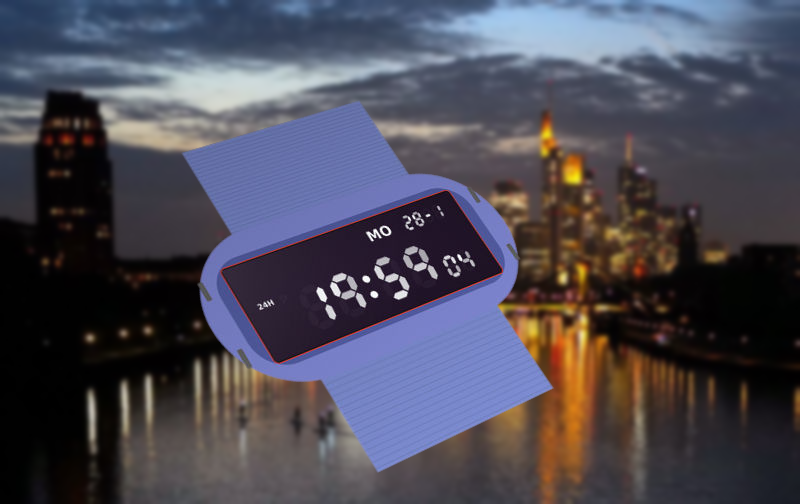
19:59:04
